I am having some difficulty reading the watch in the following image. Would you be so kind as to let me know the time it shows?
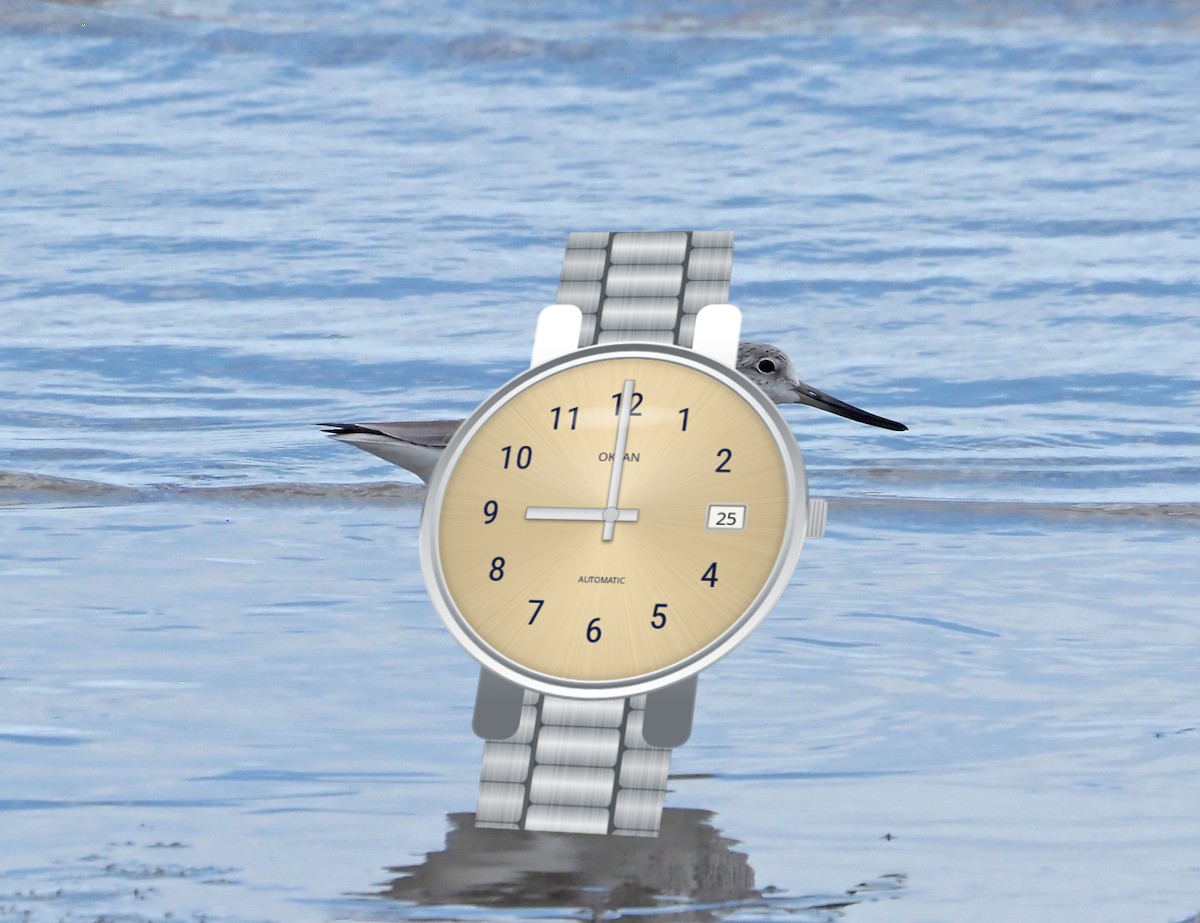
9:00
